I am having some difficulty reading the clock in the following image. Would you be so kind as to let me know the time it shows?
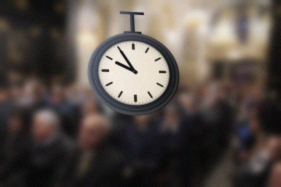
9:55
